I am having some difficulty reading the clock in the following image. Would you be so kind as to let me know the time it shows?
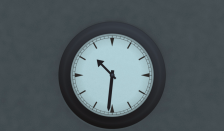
10:31
